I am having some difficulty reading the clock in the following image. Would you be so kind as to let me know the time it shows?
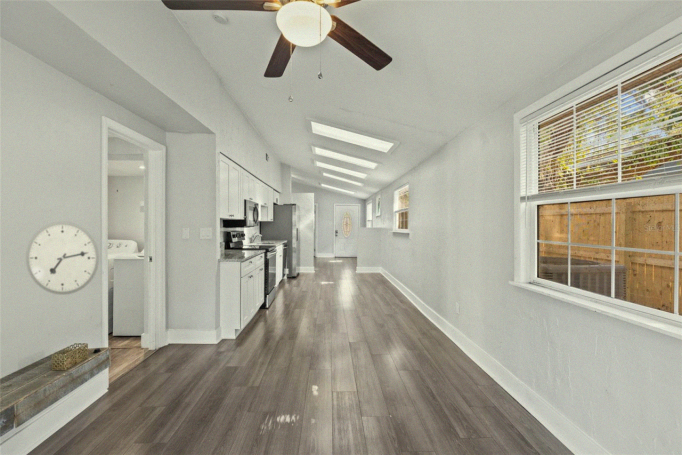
7:13
